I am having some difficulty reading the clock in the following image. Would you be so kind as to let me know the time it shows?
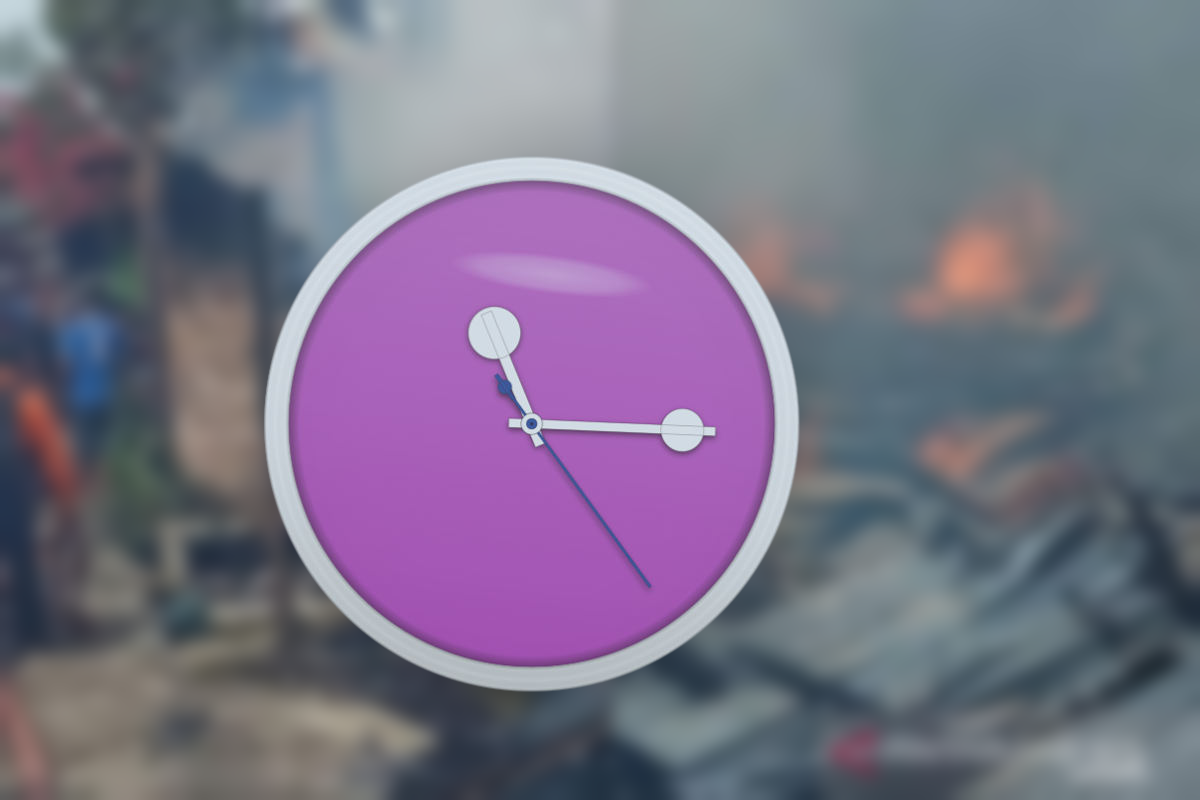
11:15:24
